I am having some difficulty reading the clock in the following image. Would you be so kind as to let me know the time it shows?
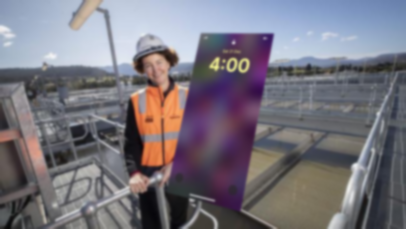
4:00
